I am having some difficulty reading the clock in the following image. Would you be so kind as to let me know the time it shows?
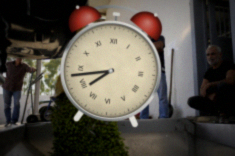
7:43
